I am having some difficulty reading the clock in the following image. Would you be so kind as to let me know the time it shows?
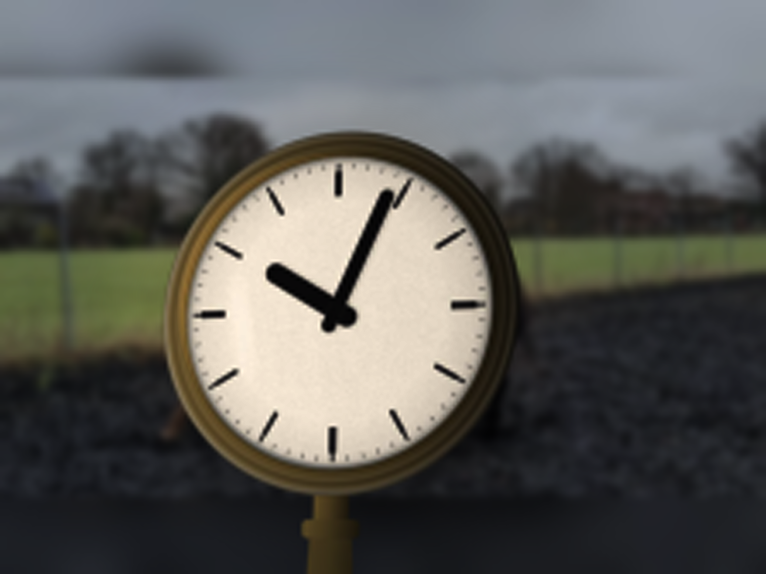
10:04
